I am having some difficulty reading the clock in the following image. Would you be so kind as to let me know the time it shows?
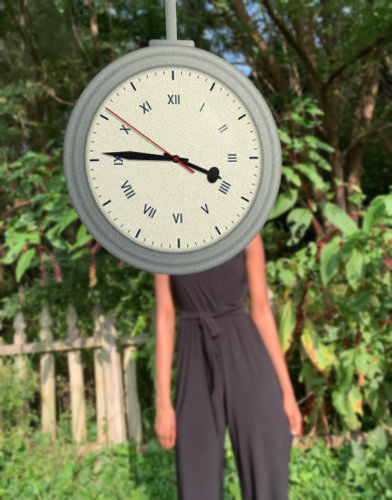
3:45:51
